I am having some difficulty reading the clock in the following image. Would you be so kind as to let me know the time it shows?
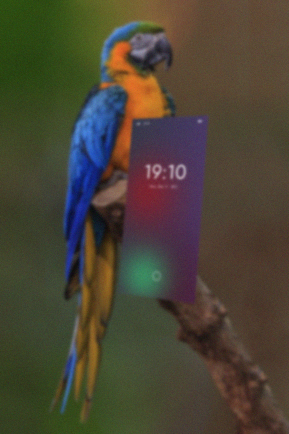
19:10
